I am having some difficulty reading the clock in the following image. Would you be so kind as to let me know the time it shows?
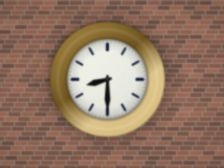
8:30
